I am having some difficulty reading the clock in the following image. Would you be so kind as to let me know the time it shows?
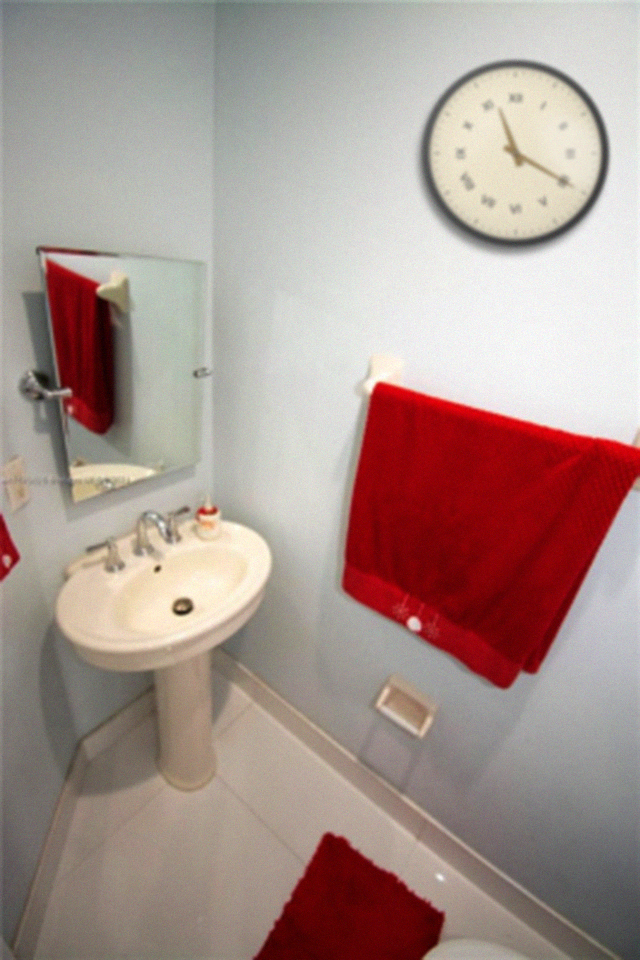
11:20
